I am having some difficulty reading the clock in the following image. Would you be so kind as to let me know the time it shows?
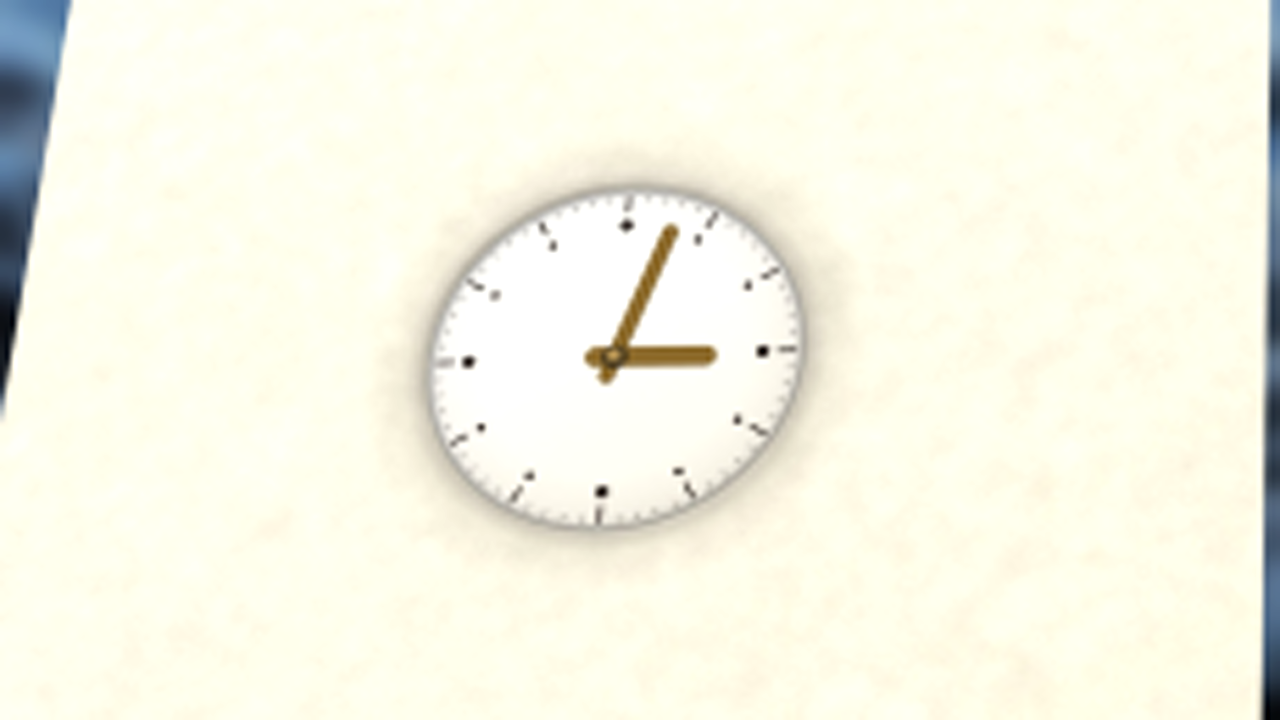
3:03
